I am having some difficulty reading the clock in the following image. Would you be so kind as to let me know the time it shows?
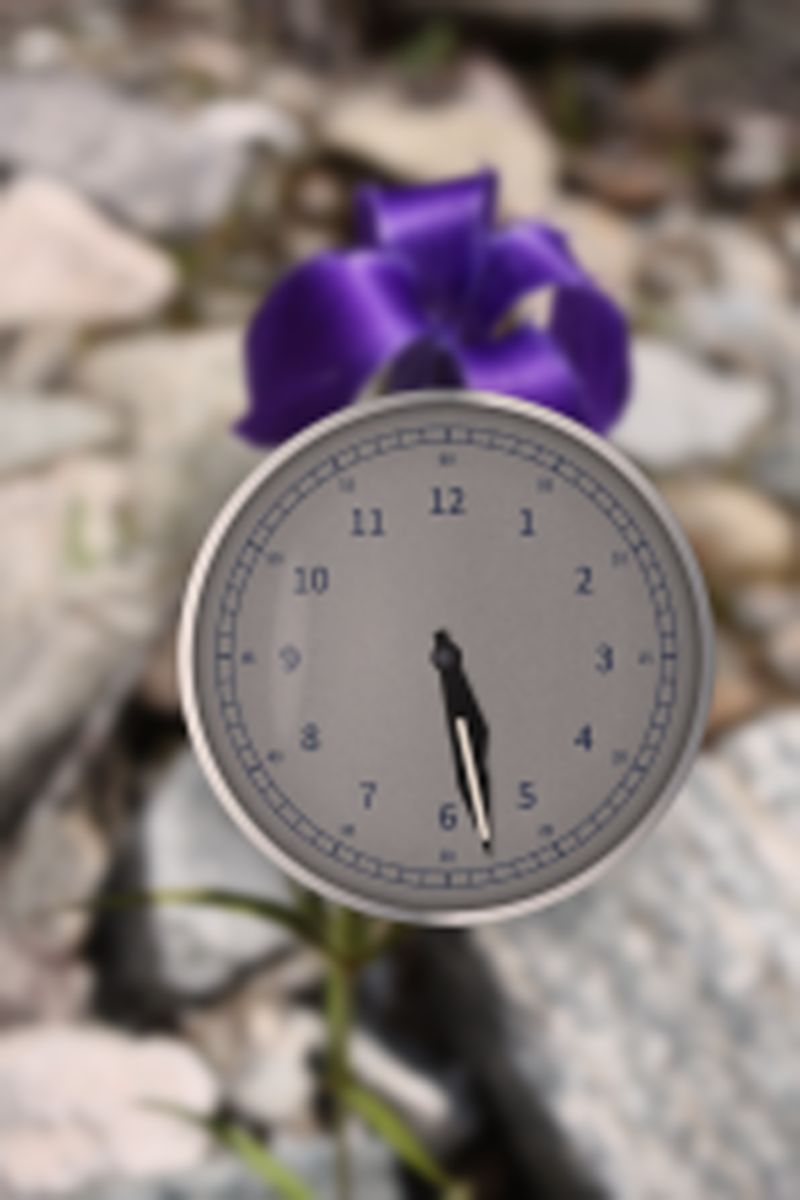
5:28
